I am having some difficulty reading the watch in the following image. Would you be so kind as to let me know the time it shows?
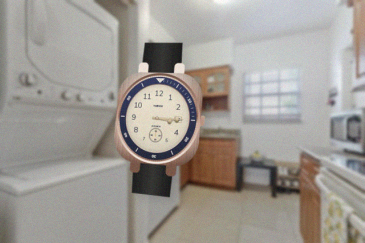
3:15
